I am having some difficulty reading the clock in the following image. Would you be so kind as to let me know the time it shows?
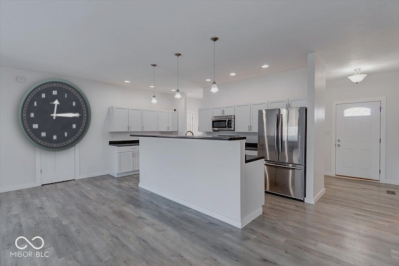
12:15
